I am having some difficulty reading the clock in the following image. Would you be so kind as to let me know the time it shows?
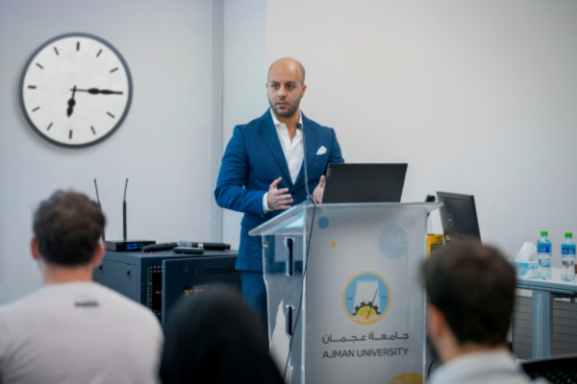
6:15
